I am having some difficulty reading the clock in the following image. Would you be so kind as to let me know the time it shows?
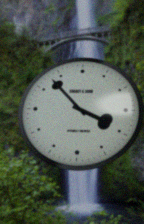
3:53
